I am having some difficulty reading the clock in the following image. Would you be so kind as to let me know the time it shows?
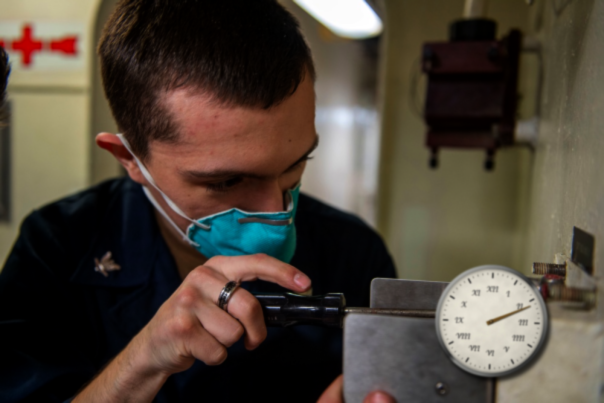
2:11
